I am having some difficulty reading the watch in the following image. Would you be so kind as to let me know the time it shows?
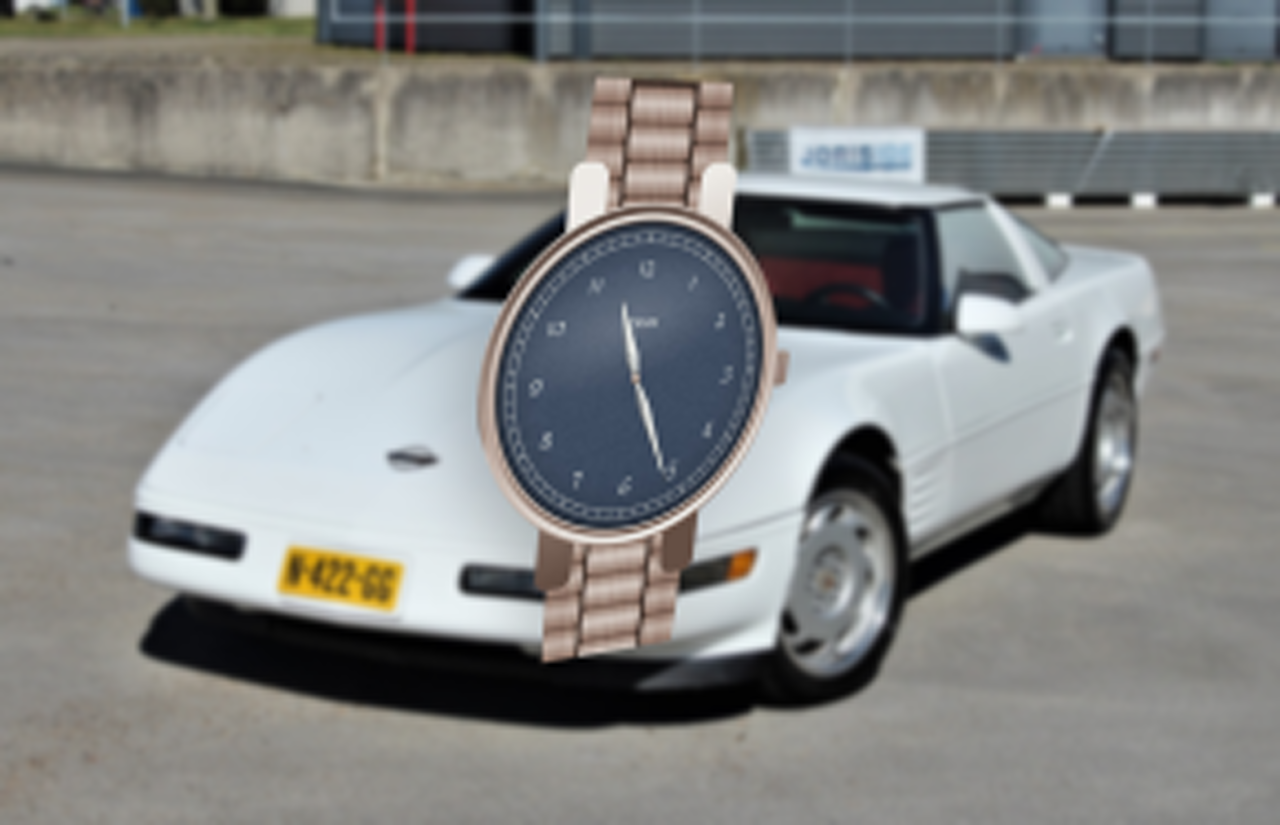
11:26
